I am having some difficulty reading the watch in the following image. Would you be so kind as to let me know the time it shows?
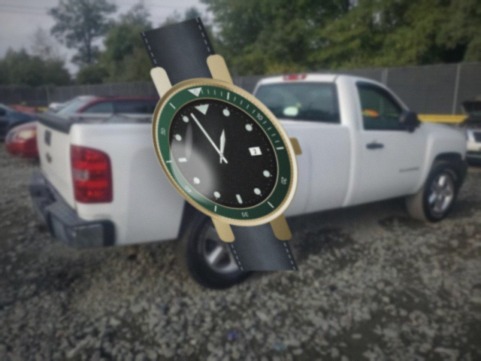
12:57
